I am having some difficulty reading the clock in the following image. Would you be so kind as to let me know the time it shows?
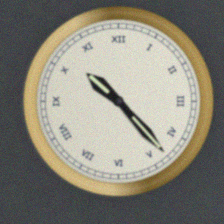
10:23
